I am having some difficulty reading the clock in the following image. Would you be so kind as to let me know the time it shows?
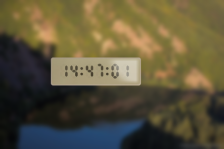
14:47:01
